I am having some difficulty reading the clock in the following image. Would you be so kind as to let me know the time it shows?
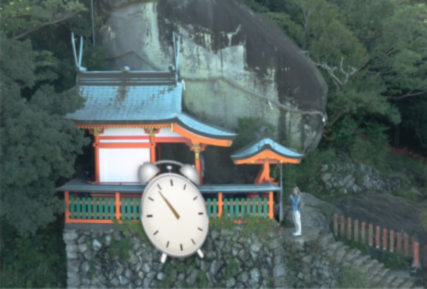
10:54
